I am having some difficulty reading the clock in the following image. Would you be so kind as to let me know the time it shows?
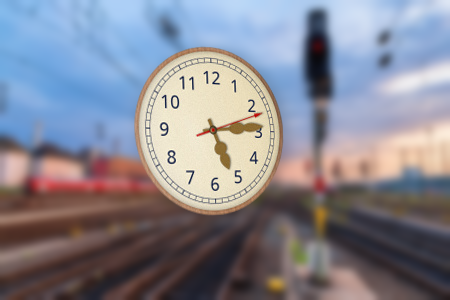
5:14:12
